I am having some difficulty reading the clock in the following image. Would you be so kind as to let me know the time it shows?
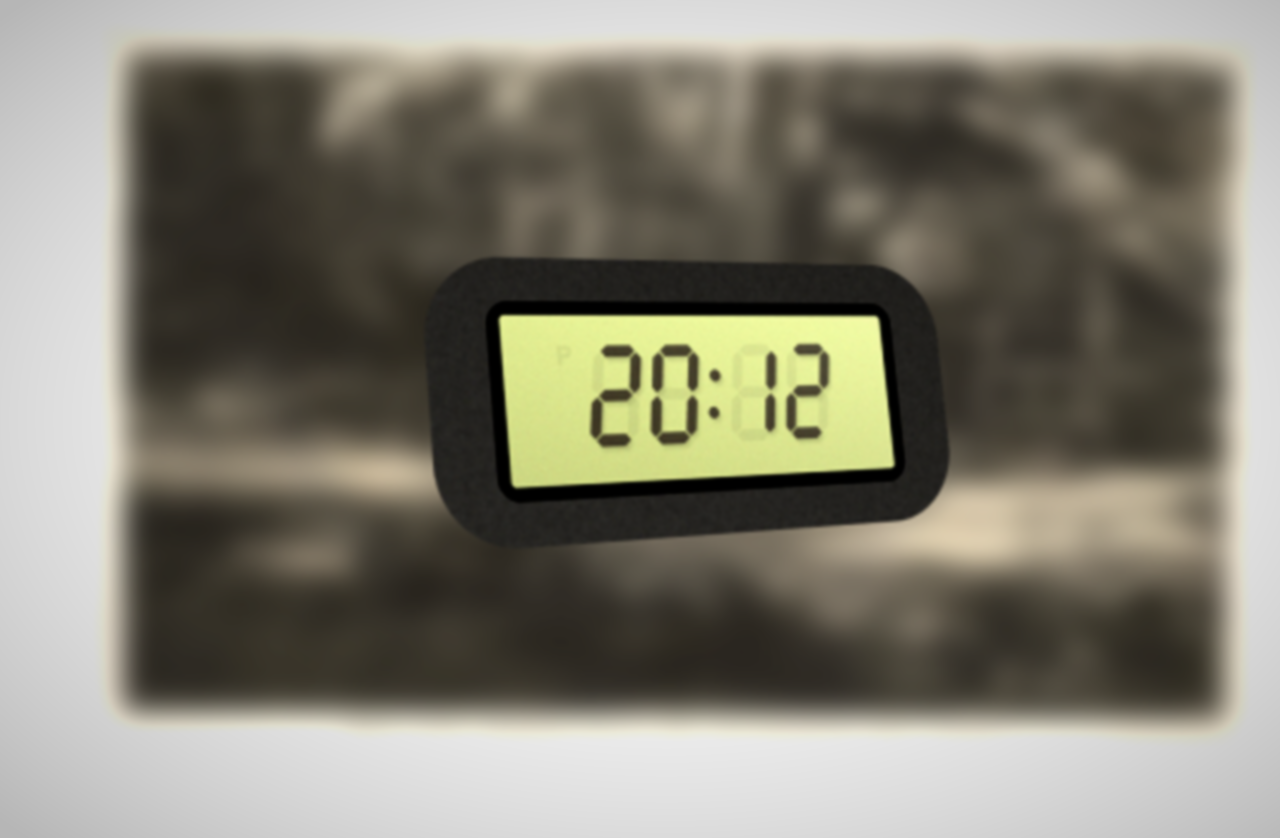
20:12
